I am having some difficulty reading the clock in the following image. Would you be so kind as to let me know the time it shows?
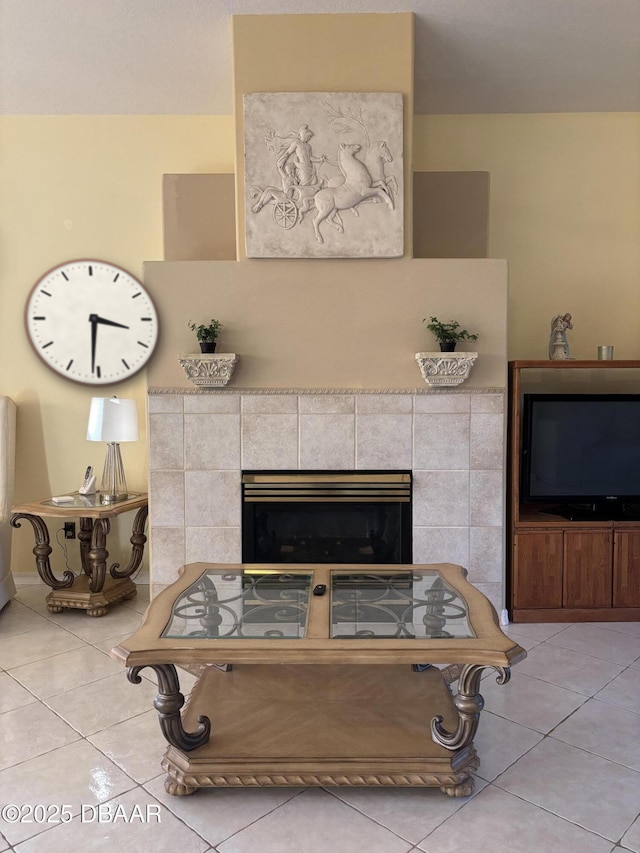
3:31
